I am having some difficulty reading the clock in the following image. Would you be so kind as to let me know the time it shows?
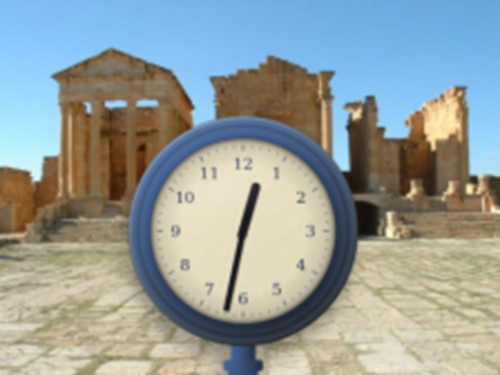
12:32
